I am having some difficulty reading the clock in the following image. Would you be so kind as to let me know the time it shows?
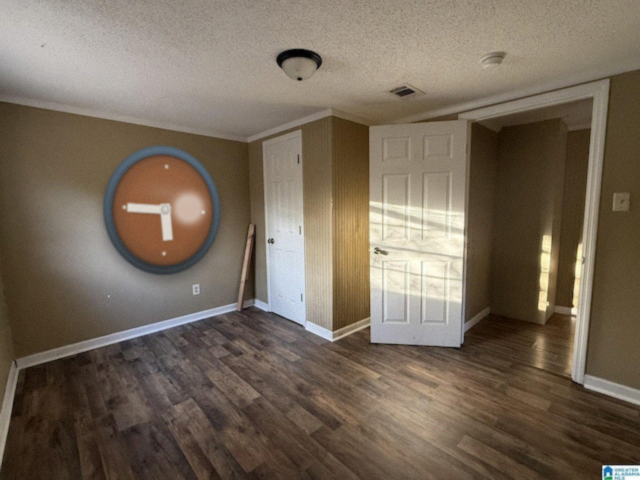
5:45
